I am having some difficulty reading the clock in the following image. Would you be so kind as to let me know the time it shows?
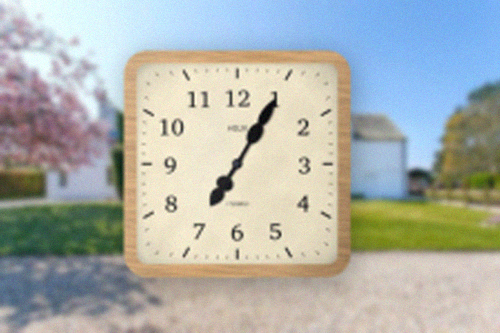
7:05
